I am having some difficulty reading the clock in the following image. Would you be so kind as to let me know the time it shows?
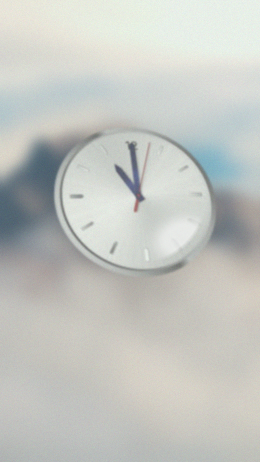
11:00:03
